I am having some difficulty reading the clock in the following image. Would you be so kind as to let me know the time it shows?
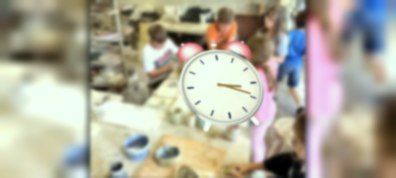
3:19
